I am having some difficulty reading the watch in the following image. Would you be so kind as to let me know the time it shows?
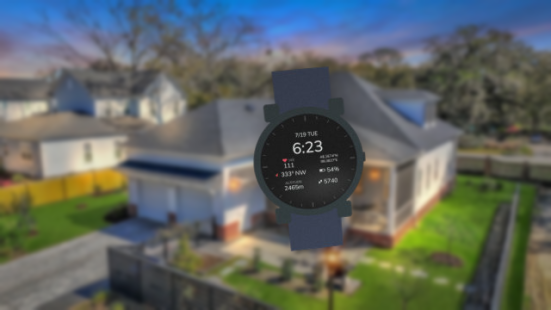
6:23
